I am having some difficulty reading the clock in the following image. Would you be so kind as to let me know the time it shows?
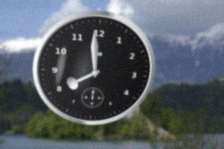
7:59
